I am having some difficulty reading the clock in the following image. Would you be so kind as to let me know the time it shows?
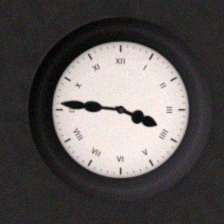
3:46
